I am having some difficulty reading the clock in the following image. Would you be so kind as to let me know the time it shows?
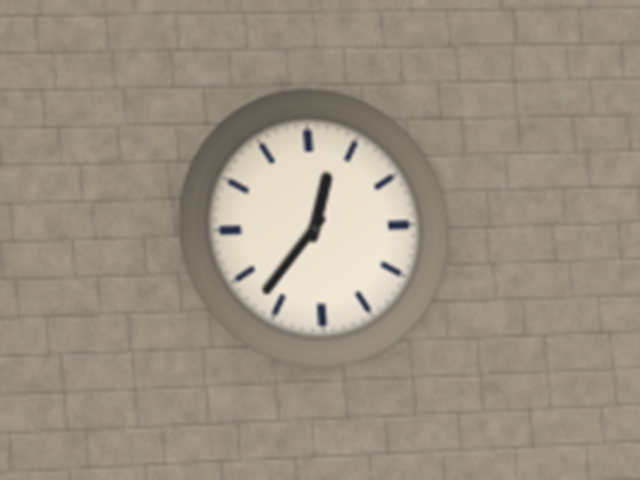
12:37
